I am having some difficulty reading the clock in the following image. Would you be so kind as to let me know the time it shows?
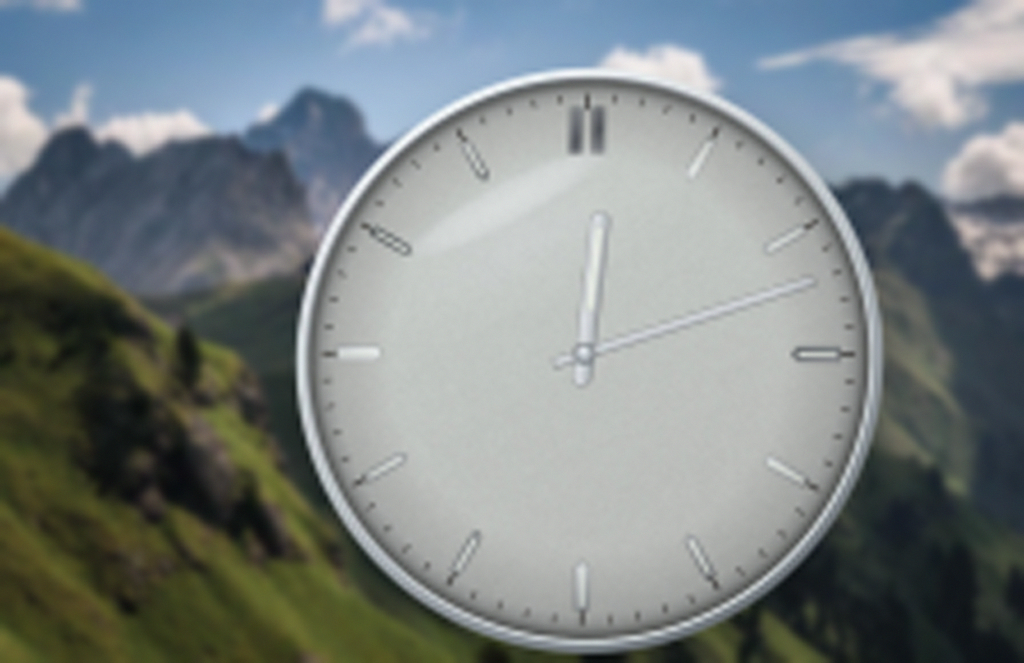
12:12
